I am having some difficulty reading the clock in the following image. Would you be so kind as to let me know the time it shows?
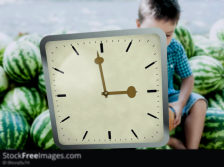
2:59
